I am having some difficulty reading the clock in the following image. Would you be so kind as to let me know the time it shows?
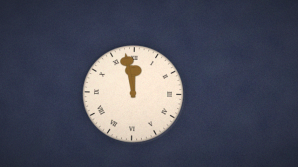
11:58
